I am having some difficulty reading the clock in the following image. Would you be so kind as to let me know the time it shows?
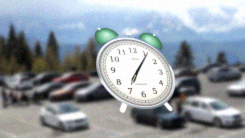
7:06
